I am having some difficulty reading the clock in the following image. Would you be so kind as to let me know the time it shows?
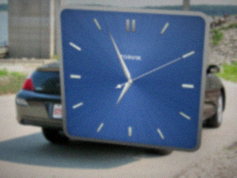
6:56:10
